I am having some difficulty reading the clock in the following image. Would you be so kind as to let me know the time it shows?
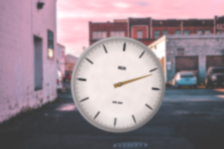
2:11
